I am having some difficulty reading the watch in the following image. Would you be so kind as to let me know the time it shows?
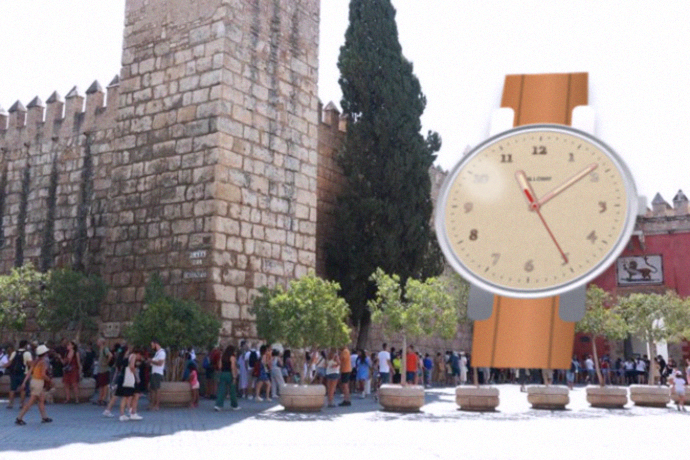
11:08:25
